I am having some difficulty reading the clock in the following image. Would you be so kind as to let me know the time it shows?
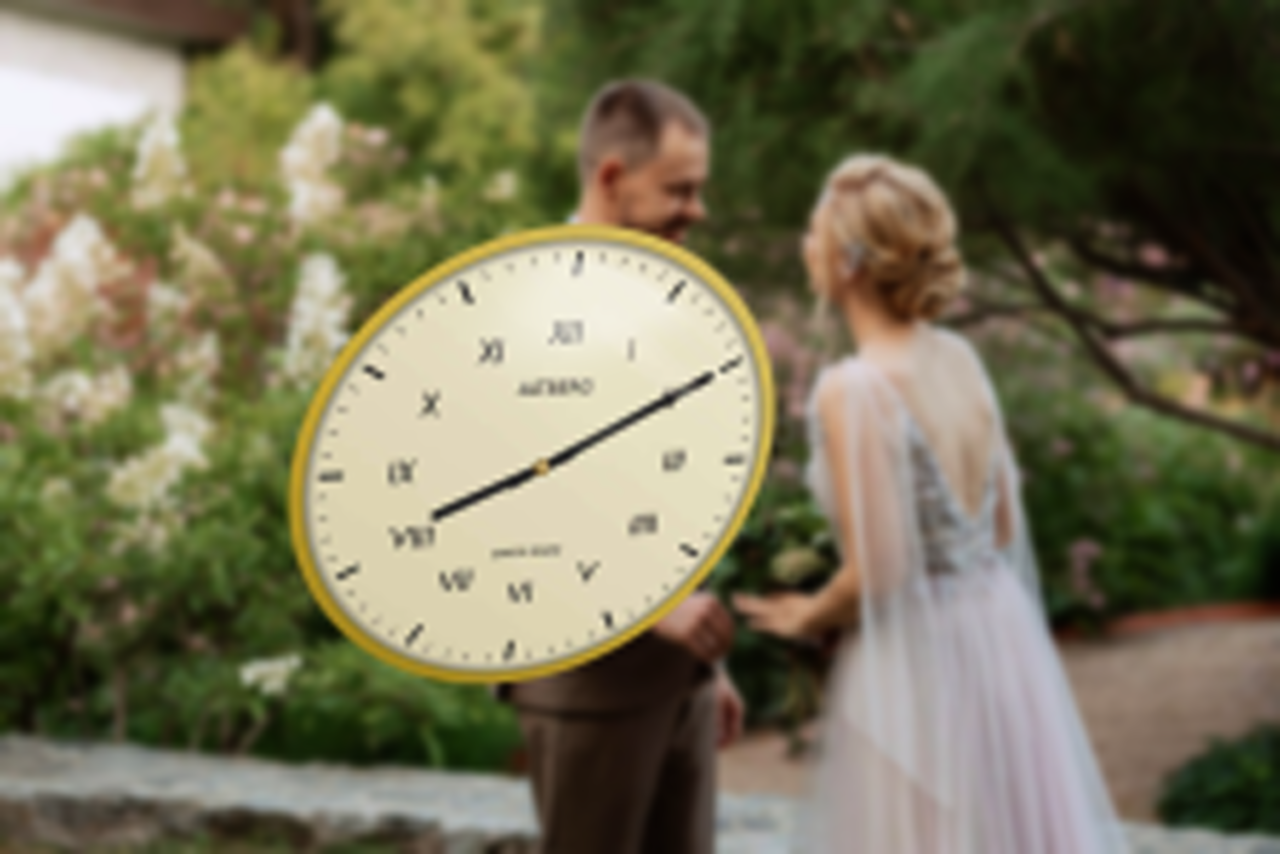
8:10
